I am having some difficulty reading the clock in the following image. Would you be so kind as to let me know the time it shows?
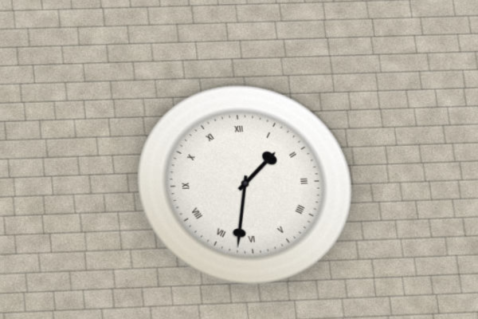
1:32
